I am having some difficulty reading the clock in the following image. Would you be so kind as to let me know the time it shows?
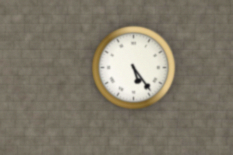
5:24
